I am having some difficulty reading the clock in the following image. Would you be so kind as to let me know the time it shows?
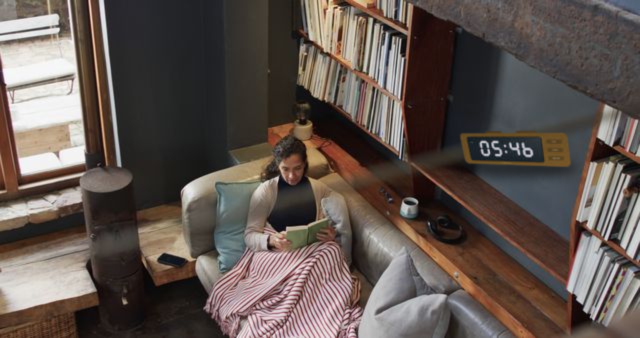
5:46
